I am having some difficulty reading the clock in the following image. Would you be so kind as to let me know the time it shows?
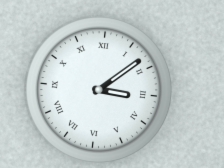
3:08
